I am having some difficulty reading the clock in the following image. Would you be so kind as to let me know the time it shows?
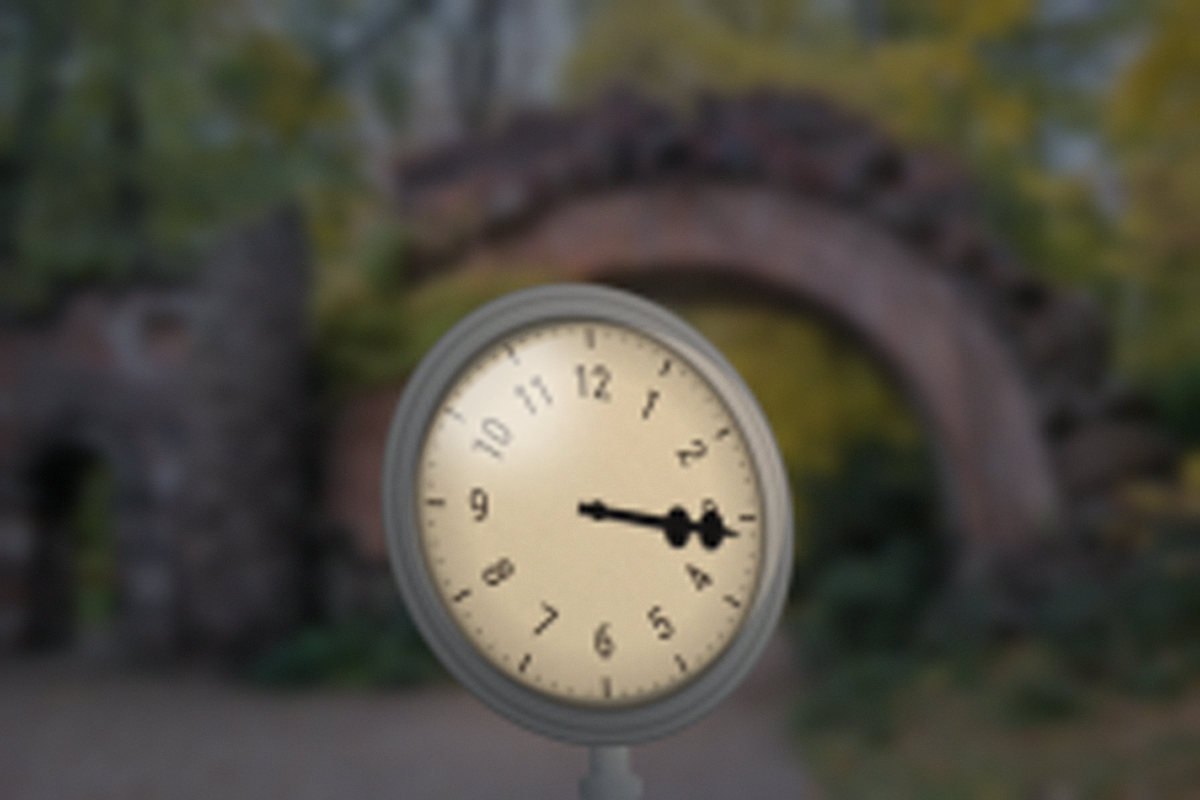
3:16
